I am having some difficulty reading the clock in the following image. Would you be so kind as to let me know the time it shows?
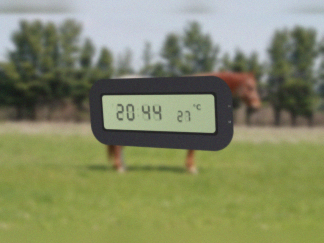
20:44
